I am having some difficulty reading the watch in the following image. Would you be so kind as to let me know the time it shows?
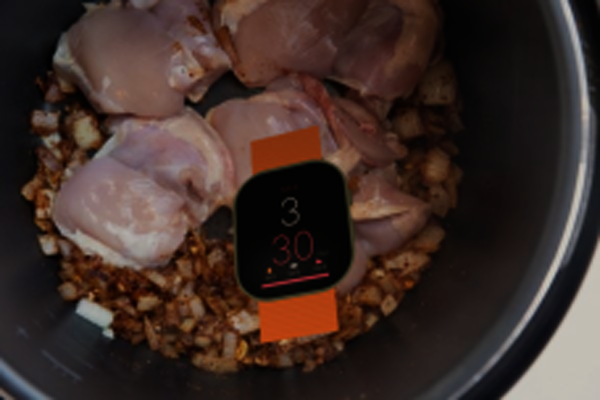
3:30
